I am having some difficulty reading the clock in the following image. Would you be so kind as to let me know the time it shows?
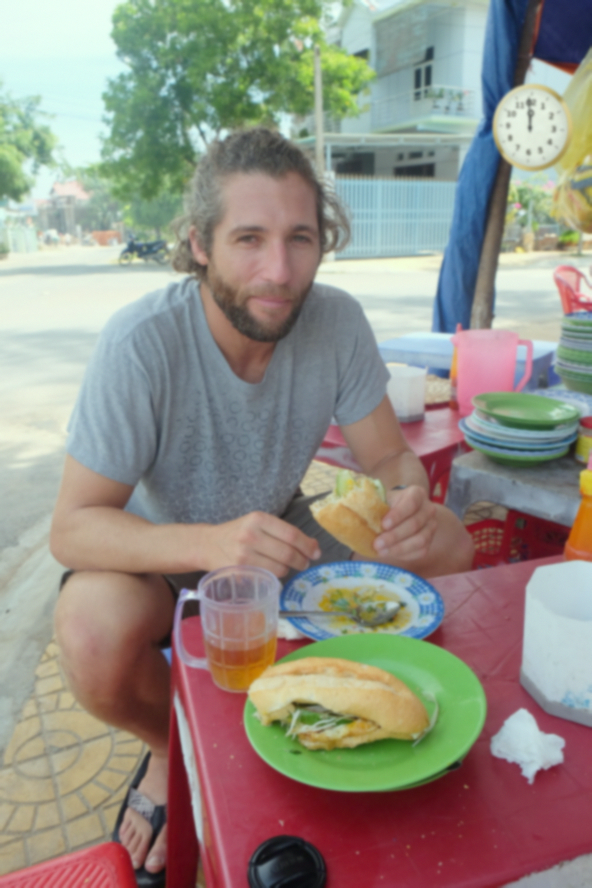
11:59
